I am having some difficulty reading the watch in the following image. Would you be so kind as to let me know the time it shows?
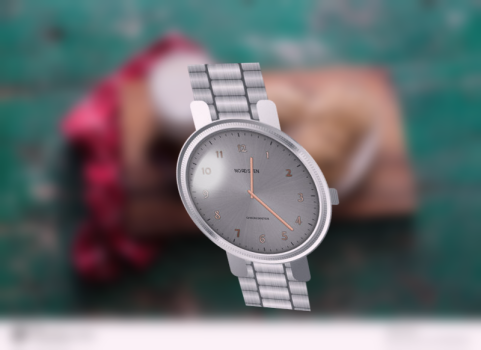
12:23
